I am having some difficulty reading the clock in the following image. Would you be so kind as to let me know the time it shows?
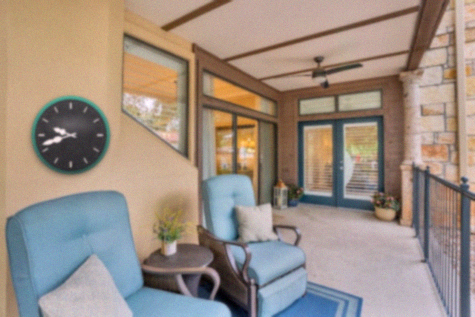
9:42
